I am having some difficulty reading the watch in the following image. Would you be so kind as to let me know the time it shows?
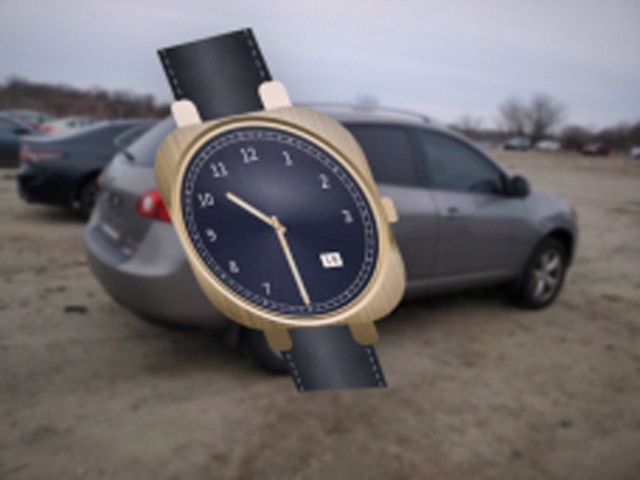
10:30
